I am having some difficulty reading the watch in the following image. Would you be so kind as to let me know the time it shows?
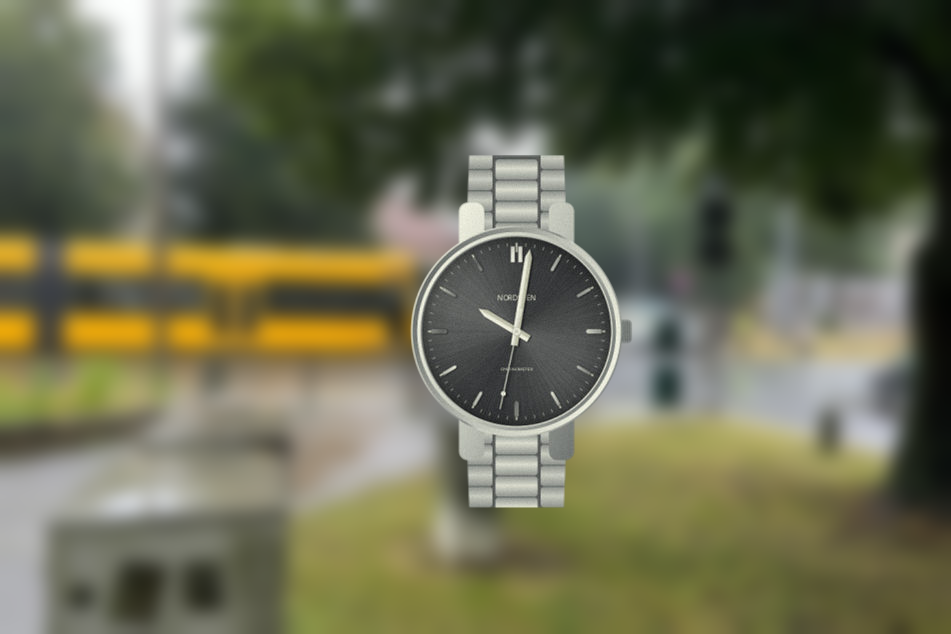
10:01:32
